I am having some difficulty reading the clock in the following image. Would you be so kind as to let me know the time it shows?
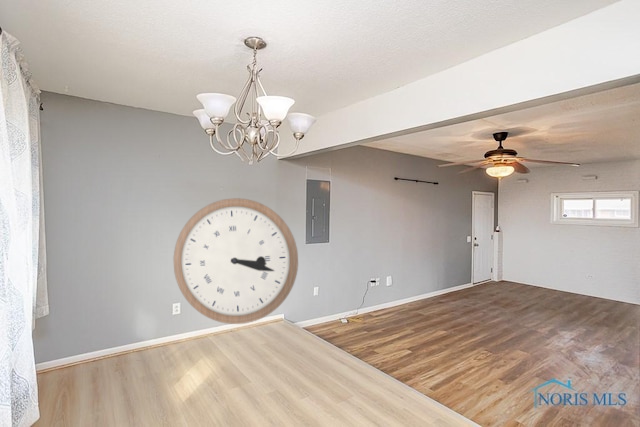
3:18
